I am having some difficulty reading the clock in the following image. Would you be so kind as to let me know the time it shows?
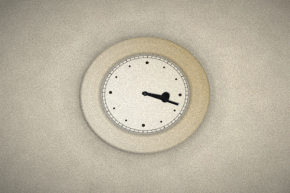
3:18
